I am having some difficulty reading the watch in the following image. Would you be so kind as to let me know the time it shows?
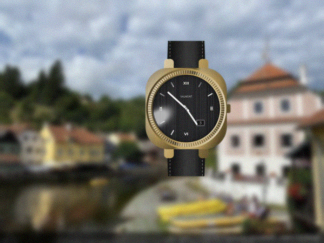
4:52
